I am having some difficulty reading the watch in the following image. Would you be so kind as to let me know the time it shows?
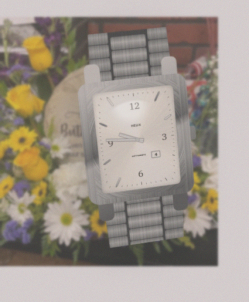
9:46
